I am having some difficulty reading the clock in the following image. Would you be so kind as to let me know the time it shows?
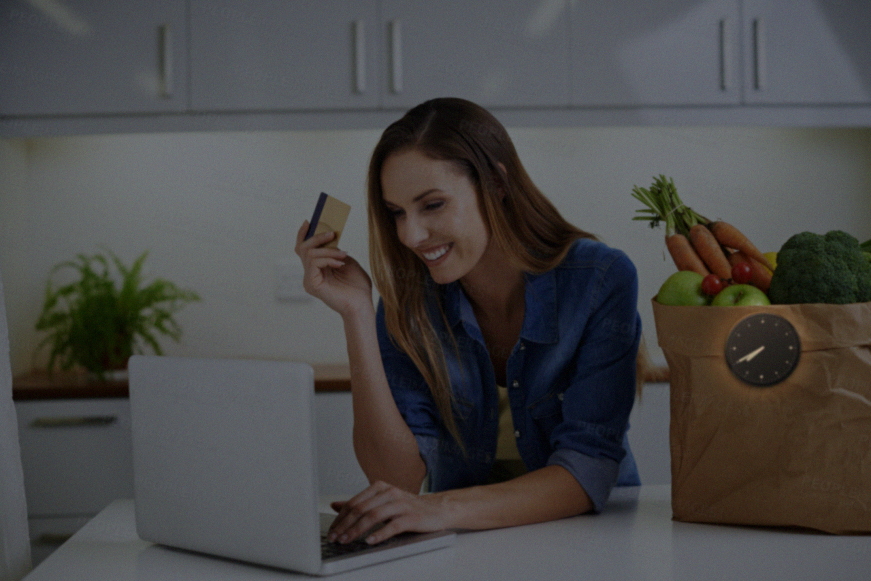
7:40
